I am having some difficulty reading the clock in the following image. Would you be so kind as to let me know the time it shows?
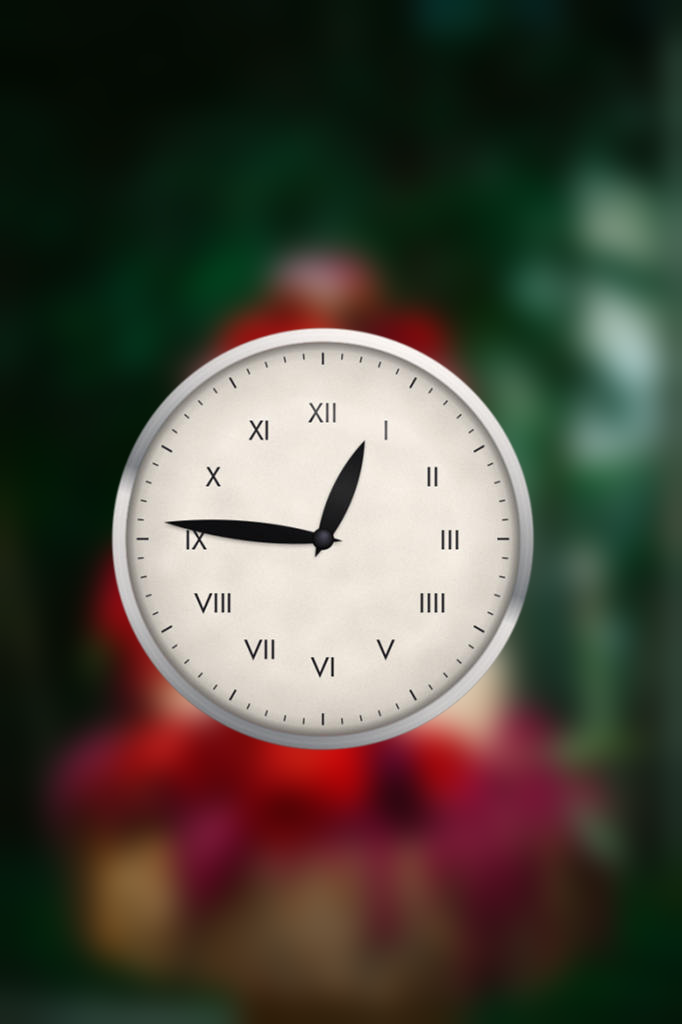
12:46
